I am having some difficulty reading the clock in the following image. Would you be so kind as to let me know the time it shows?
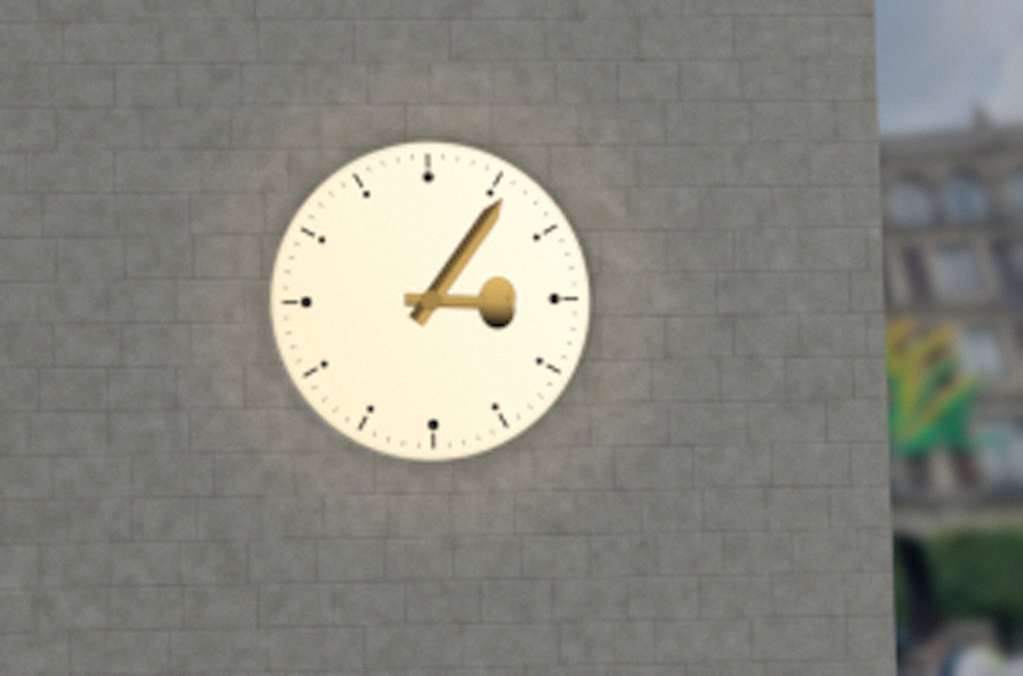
3:06
